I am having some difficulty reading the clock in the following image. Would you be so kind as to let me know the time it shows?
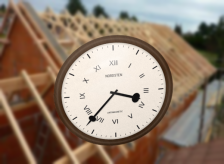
3:37
